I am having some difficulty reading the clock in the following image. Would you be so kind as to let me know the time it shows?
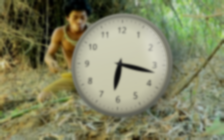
6:17
